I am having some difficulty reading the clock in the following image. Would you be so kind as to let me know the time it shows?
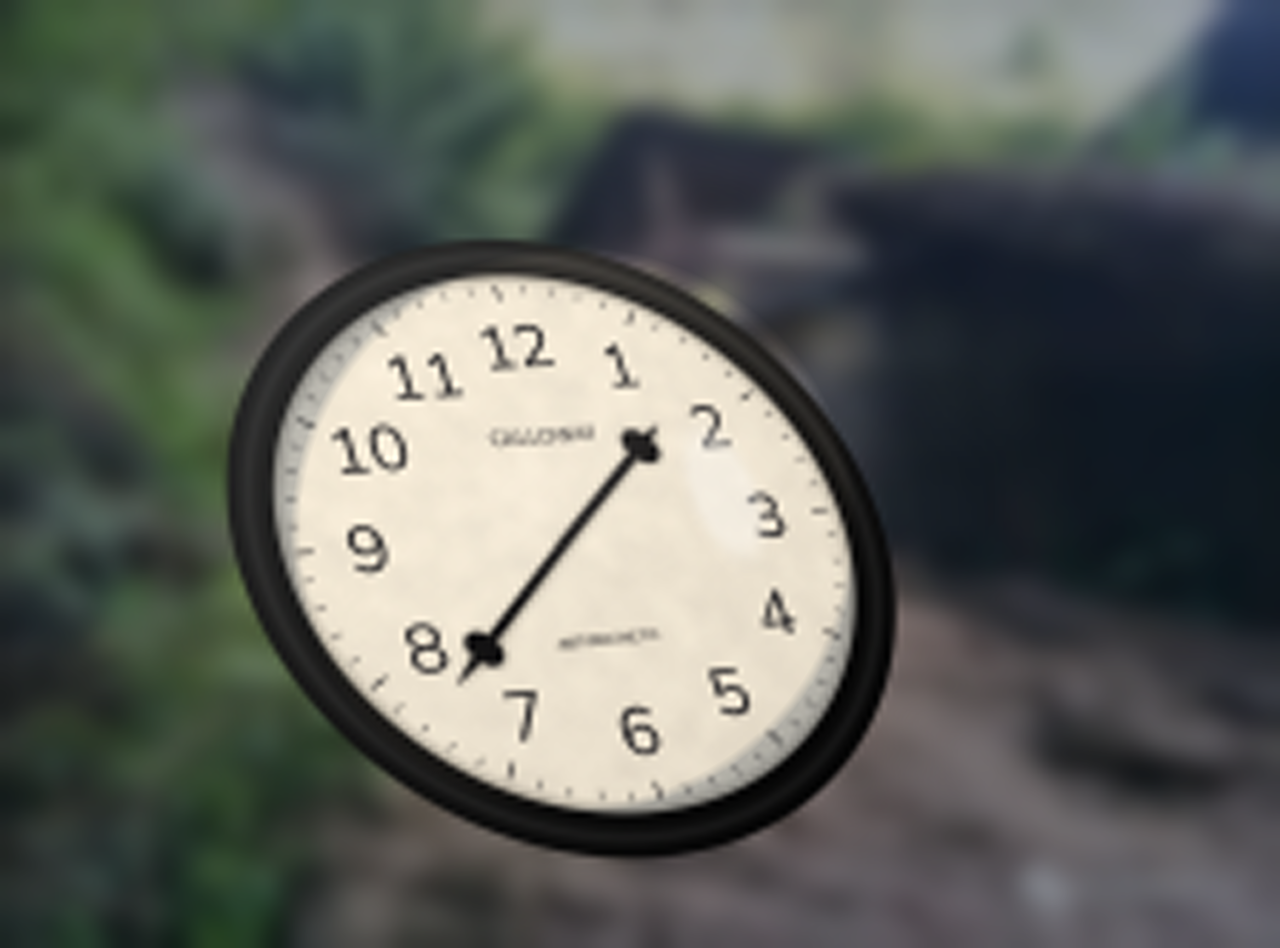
1:38
